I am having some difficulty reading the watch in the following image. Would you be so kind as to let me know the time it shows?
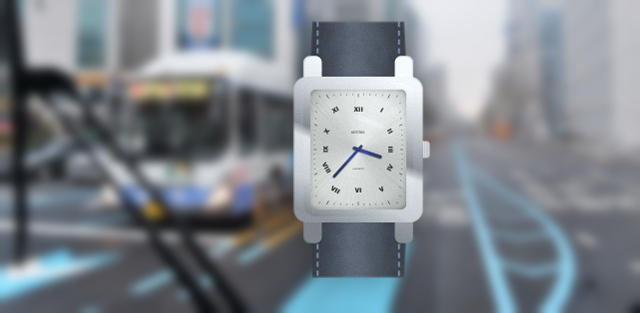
3:37
